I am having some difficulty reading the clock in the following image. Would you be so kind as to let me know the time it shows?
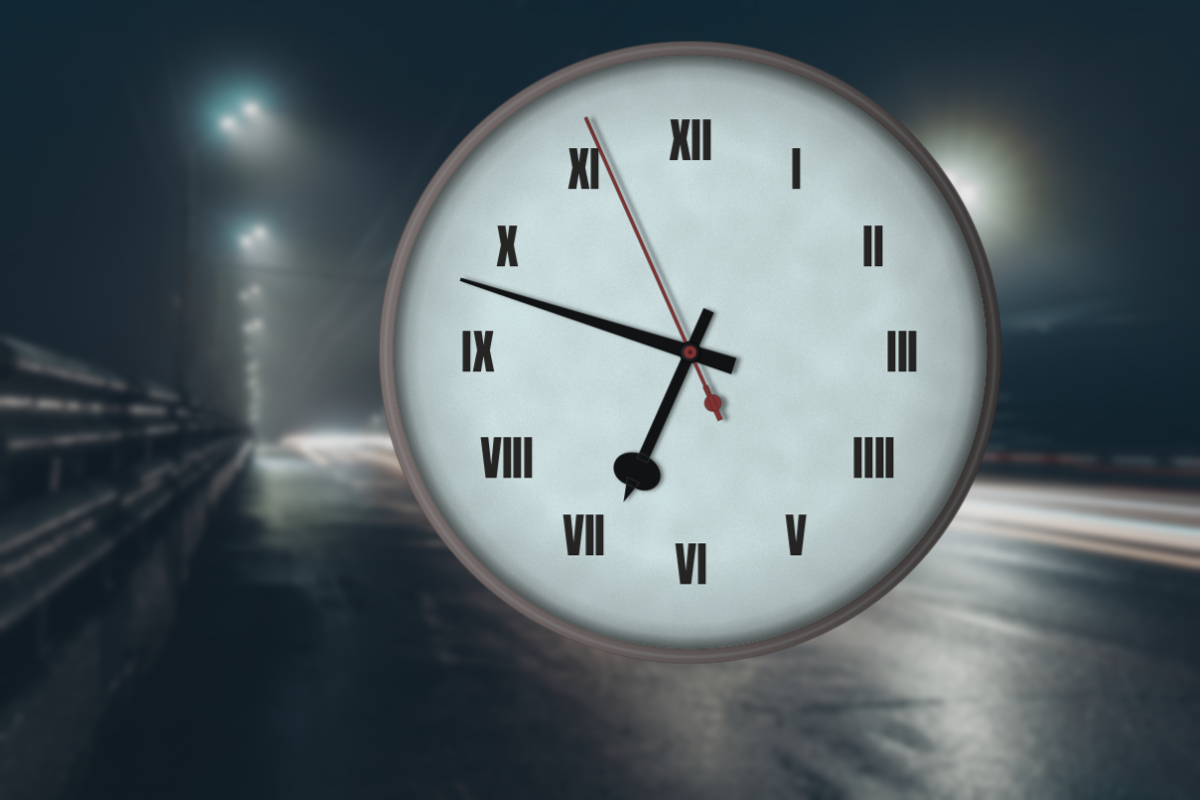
6:47:56
